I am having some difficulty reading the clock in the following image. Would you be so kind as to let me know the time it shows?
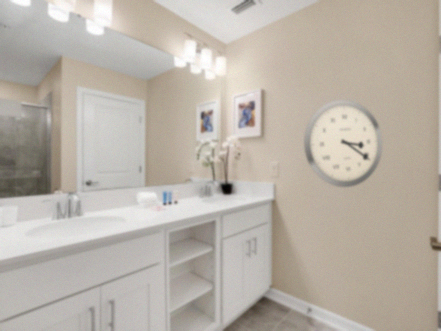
3:21
